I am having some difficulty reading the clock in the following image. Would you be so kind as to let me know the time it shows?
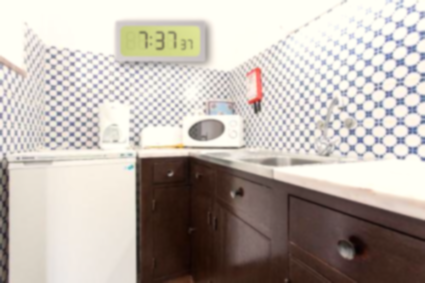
7:37
